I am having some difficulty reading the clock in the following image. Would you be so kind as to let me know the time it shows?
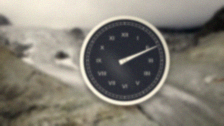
2:11
